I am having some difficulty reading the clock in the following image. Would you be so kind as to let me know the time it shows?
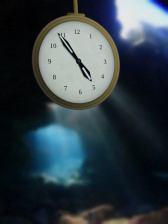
4:54
